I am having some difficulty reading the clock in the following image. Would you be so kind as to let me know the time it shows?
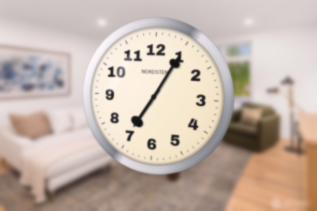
7:05
